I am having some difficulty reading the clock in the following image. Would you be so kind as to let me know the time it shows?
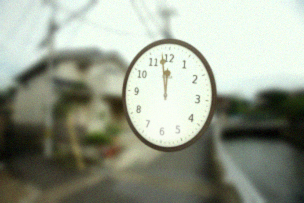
11:58
